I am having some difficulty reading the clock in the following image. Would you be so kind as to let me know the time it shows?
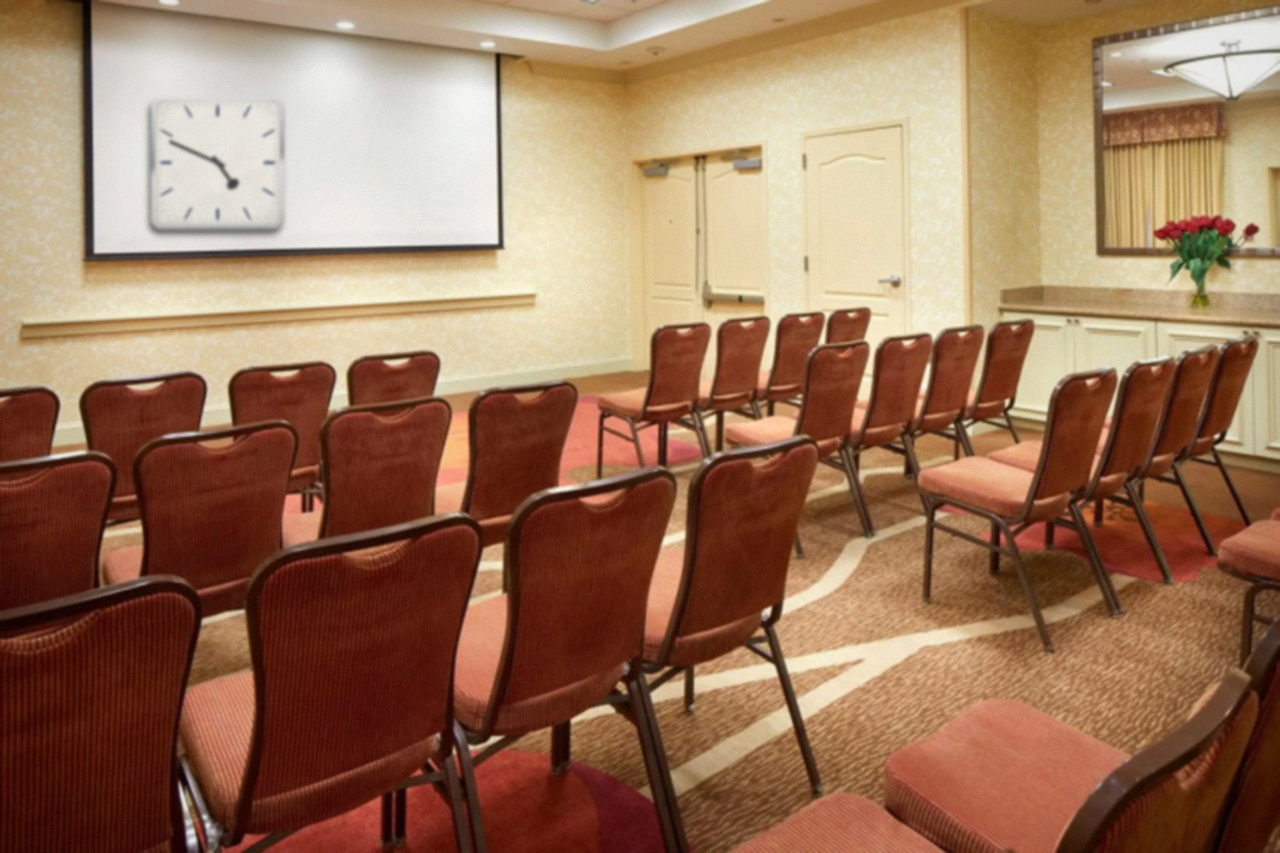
4:49
